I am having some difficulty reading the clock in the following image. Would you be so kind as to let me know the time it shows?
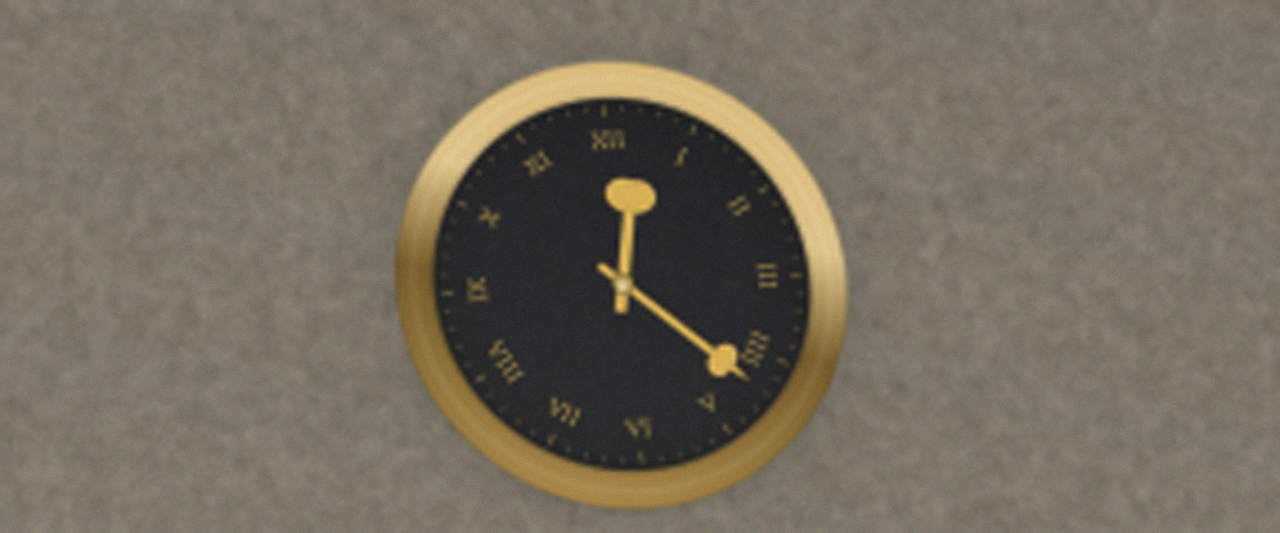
12:22
